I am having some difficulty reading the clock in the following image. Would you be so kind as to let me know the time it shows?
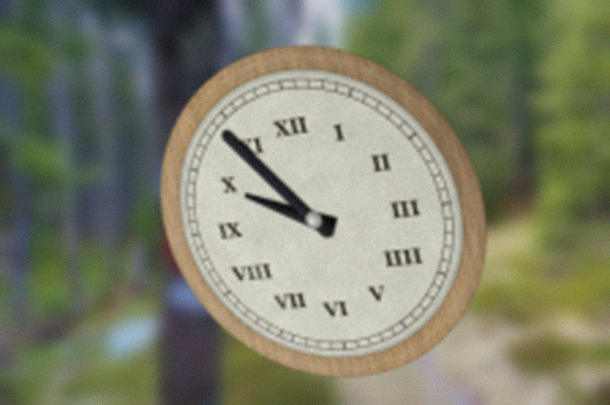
9:54
